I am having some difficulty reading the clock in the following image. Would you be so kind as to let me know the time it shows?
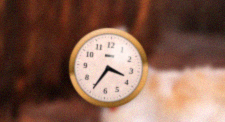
3:35
